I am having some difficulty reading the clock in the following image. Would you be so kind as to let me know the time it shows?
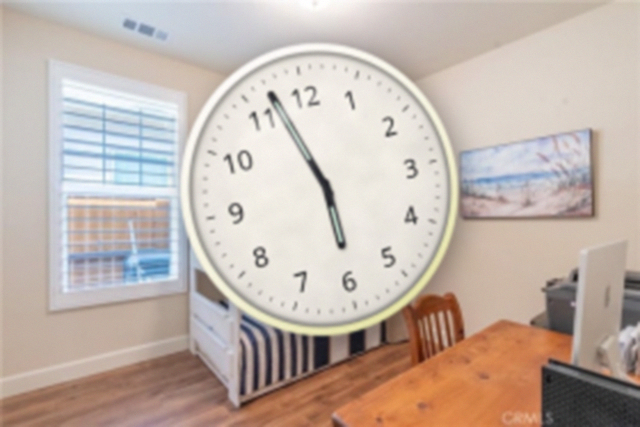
5:57
